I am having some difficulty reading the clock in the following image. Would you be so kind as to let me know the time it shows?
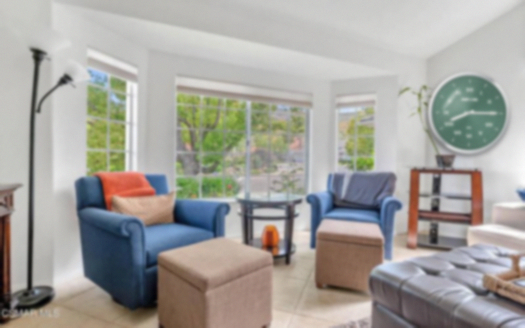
8:15
